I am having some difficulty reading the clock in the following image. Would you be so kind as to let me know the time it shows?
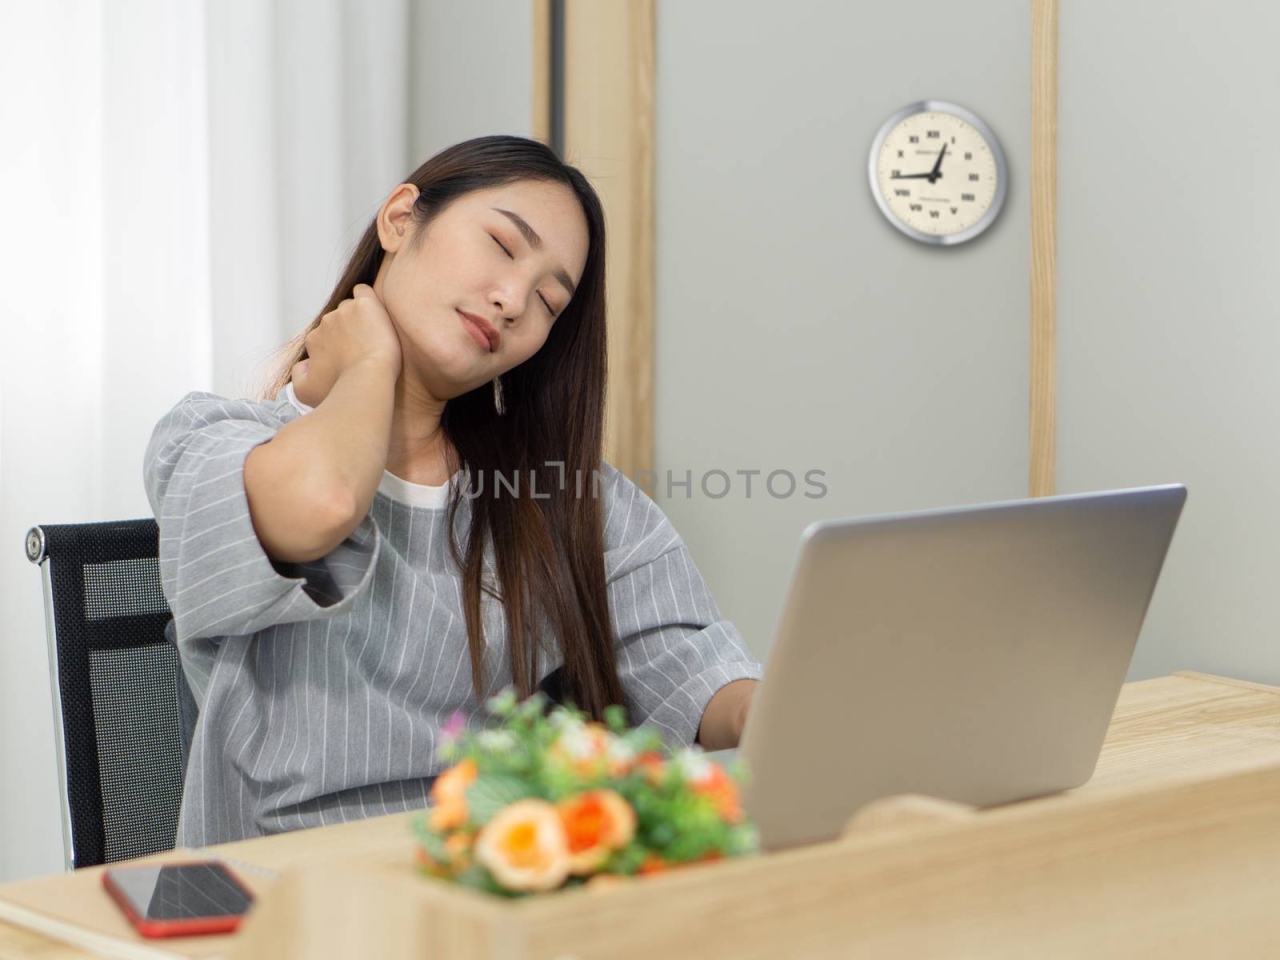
12:44
